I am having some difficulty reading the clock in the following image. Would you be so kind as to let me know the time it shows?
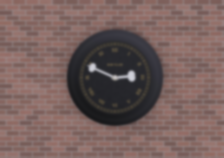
2:49
